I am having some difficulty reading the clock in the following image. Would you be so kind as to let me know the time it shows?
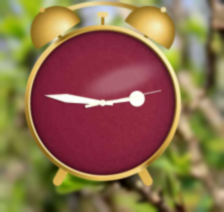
2:46:13
